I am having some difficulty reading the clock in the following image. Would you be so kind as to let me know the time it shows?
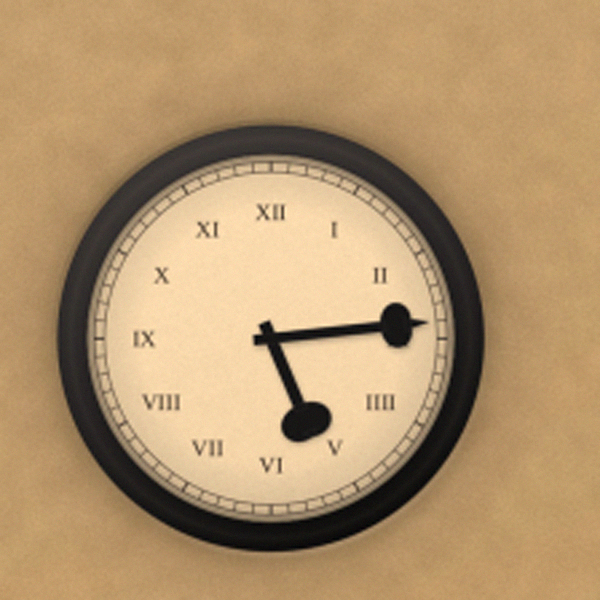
5:14
